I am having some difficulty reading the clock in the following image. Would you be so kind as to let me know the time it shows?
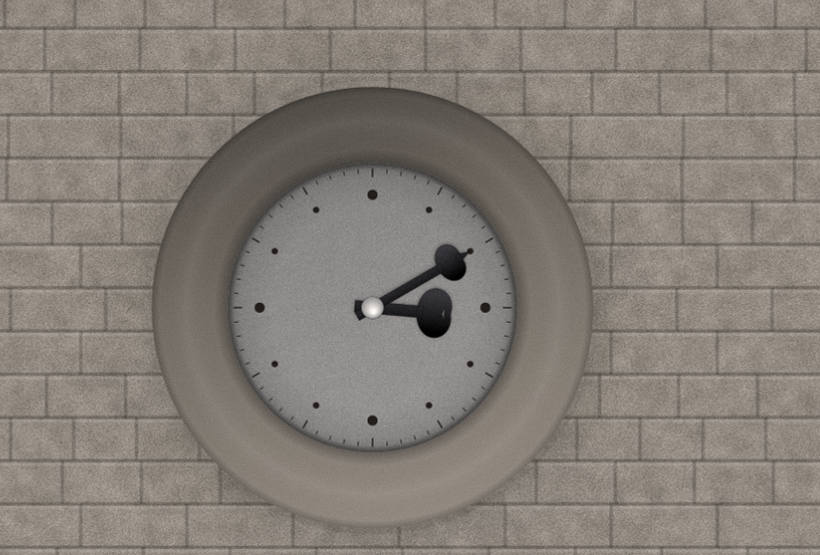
3:10
